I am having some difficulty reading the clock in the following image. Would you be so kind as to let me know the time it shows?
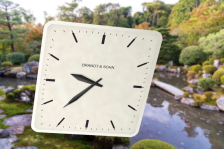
9:37
